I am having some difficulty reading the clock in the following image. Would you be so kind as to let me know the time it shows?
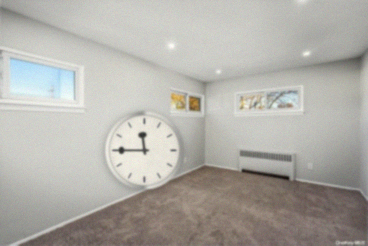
11:45
